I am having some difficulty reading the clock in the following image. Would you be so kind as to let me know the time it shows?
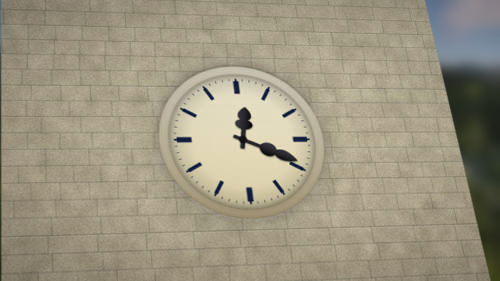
12:19
